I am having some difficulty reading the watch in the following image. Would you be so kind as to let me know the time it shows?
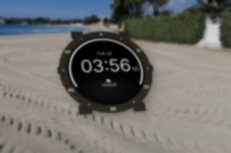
3:56
